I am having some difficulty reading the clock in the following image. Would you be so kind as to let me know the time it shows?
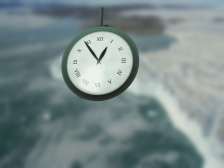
12:54
